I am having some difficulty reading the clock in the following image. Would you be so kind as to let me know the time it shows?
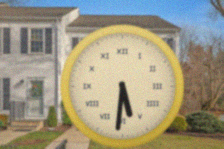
5:31
